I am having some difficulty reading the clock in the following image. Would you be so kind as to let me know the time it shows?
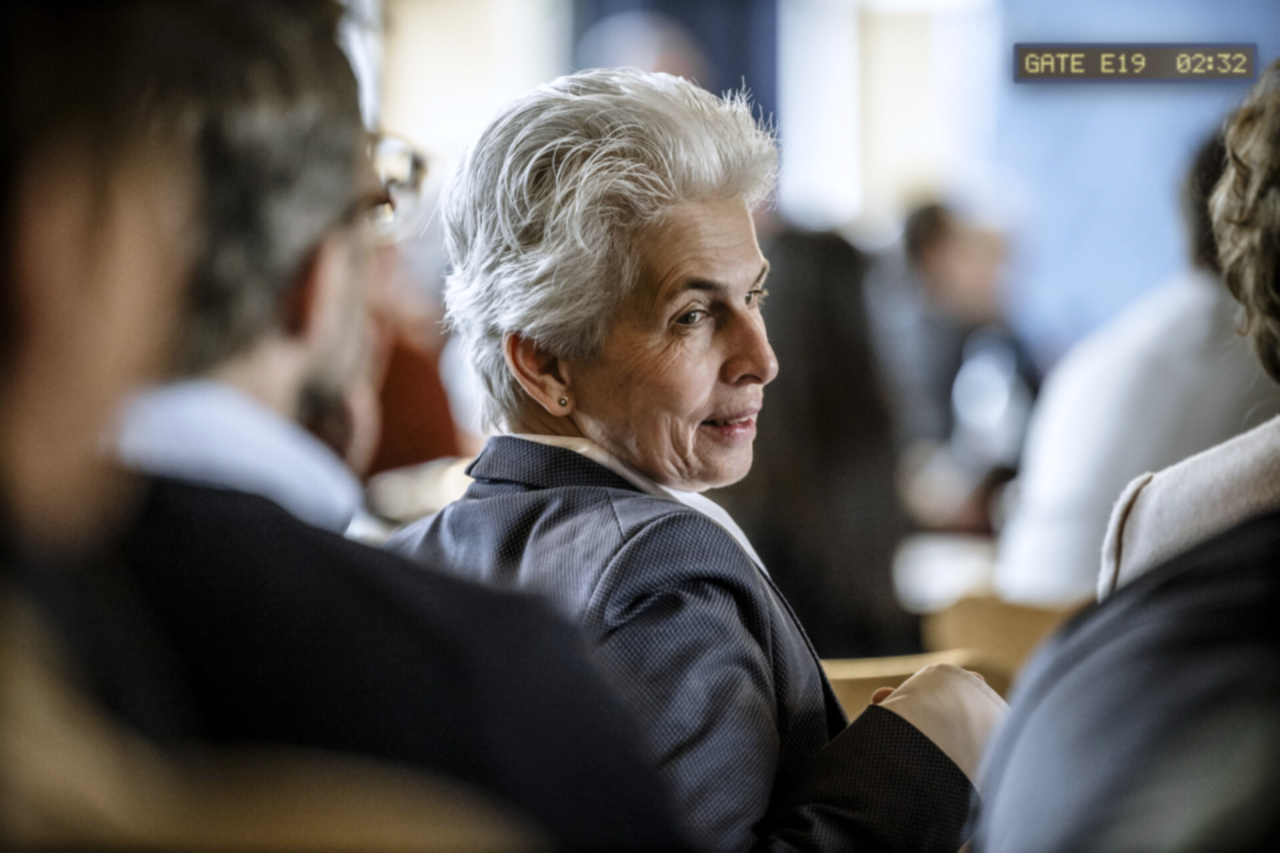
2:32
